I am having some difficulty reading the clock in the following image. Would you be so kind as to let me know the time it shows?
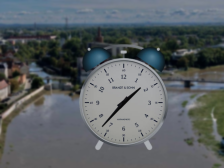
1:37
